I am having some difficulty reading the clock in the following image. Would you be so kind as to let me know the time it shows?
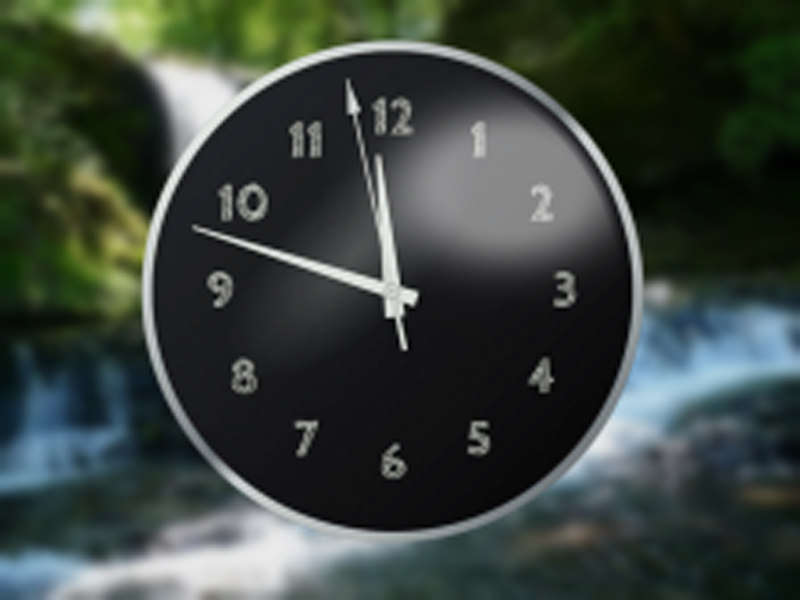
11:47:58
